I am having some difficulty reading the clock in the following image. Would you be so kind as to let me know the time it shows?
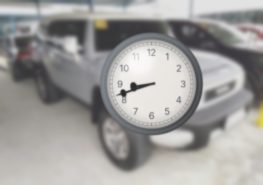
8:42
